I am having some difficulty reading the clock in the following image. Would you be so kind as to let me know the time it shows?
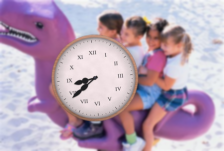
8:39
